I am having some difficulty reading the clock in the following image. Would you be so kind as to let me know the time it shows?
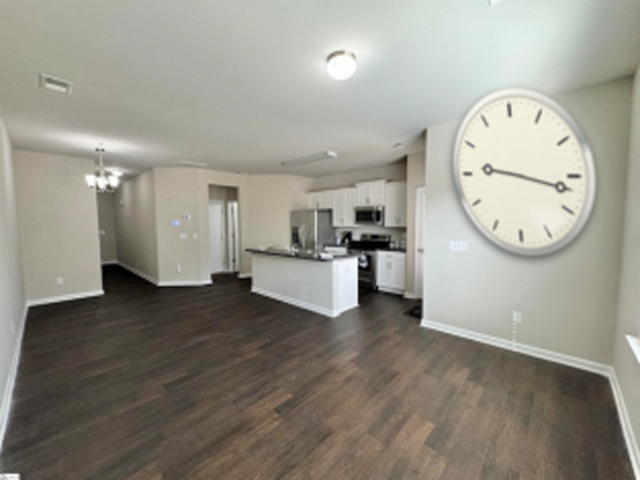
9:17
